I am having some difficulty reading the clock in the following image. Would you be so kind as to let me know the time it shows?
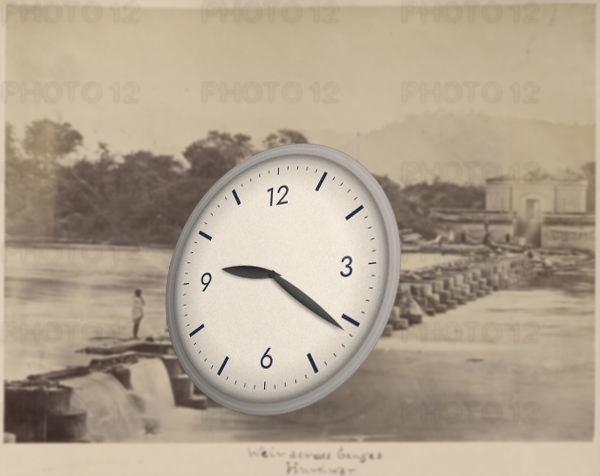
9:21
